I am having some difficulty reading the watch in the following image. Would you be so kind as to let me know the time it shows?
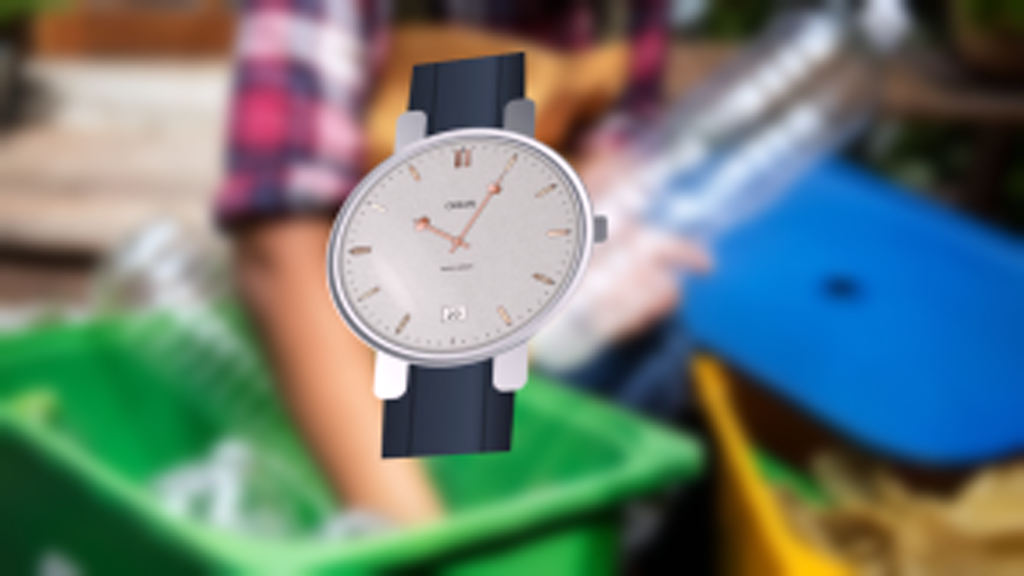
10:05
